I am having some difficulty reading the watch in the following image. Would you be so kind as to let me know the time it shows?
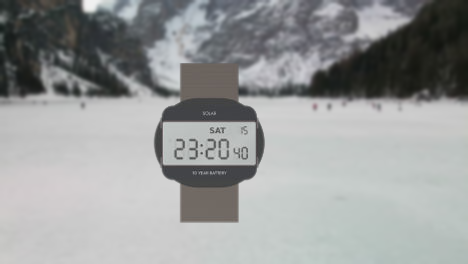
23:20:40
